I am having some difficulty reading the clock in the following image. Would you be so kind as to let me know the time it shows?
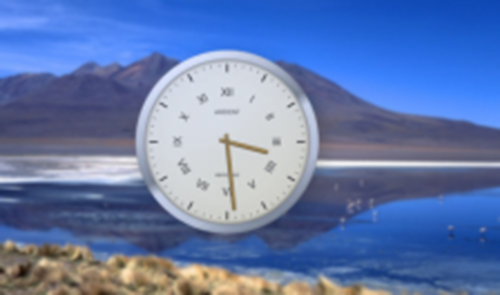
3:29
